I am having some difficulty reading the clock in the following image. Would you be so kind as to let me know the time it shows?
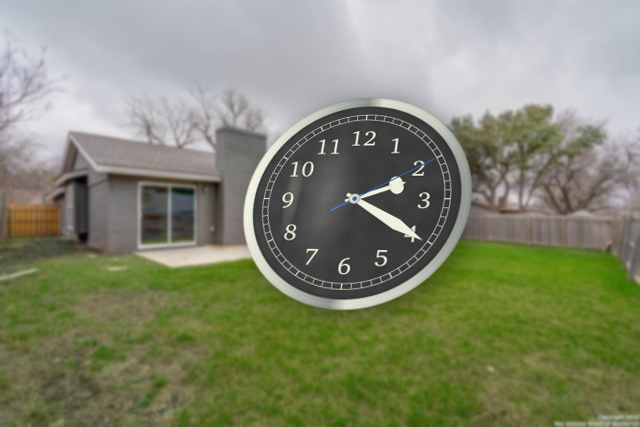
2:20:10
